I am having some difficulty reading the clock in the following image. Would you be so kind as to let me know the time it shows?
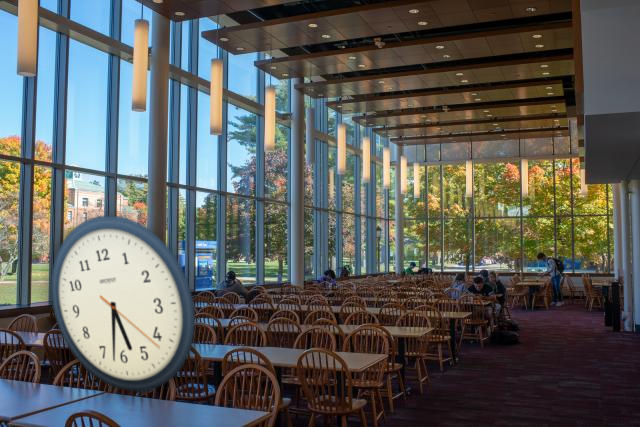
5:32:22
